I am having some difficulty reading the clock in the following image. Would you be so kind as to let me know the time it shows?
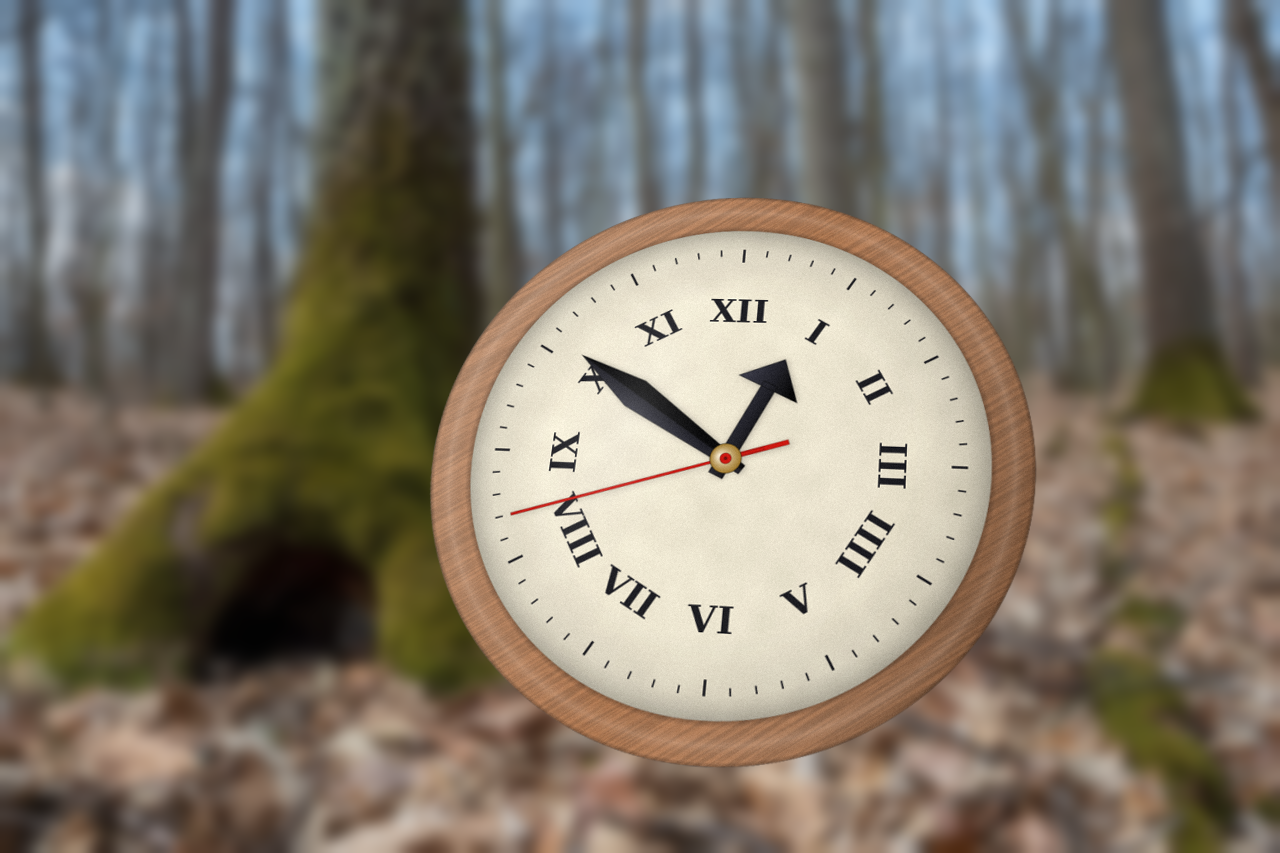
12:50:42
